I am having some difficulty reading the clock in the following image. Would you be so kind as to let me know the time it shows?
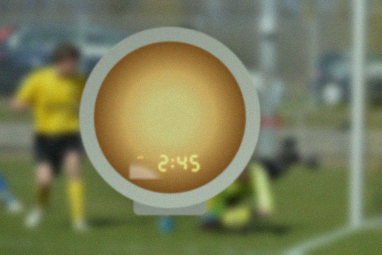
2:45
